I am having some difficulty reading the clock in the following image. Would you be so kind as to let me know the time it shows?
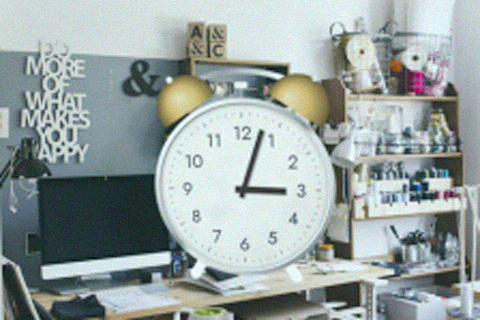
3:03
